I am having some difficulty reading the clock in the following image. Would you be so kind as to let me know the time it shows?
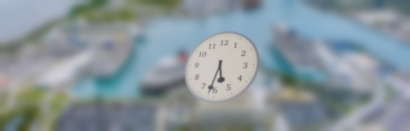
5:32
